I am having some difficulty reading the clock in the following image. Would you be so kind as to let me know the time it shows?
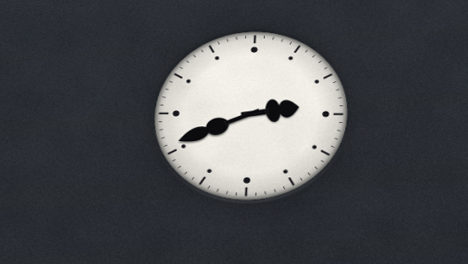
2:41
